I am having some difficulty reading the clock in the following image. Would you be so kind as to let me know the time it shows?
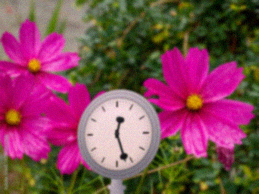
12:27
